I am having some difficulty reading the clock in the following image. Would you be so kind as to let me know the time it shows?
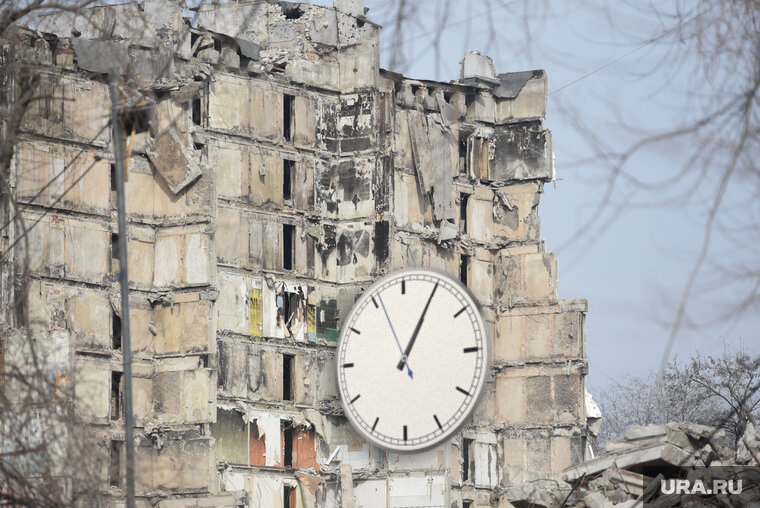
1:04:56
